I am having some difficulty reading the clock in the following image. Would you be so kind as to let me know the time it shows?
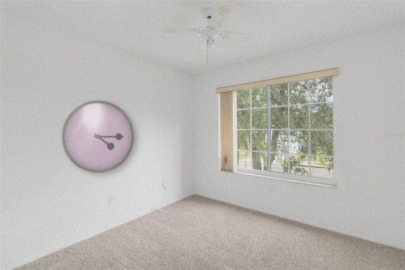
4:15
